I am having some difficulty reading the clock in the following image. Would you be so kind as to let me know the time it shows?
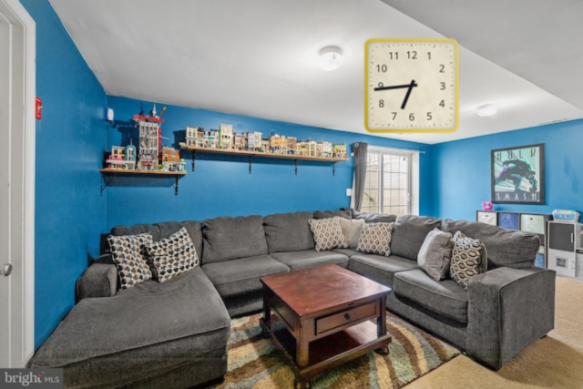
6:44
